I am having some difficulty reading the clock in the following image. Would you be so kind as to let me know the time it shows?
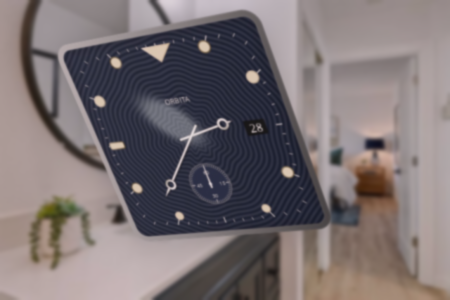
2:37
